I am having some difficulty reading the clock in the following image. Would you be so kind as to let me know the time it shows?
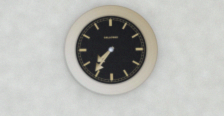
7:36
